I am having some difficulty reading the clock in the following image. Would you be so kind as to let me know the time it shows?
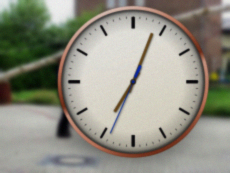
7:03:34
